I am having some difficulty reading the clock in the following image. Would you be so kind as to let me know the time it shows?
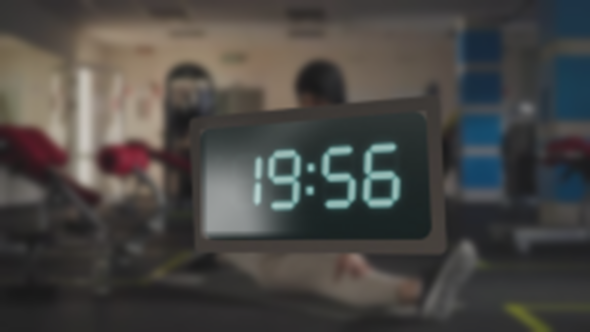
19:56
